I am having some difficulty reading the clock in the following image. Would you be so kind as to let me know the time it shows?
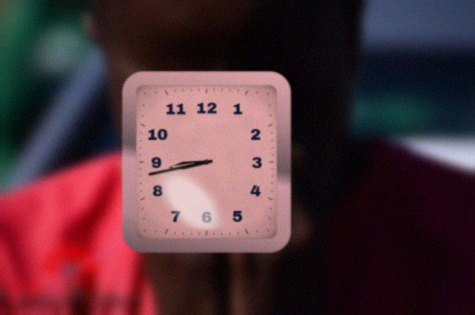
8:43
